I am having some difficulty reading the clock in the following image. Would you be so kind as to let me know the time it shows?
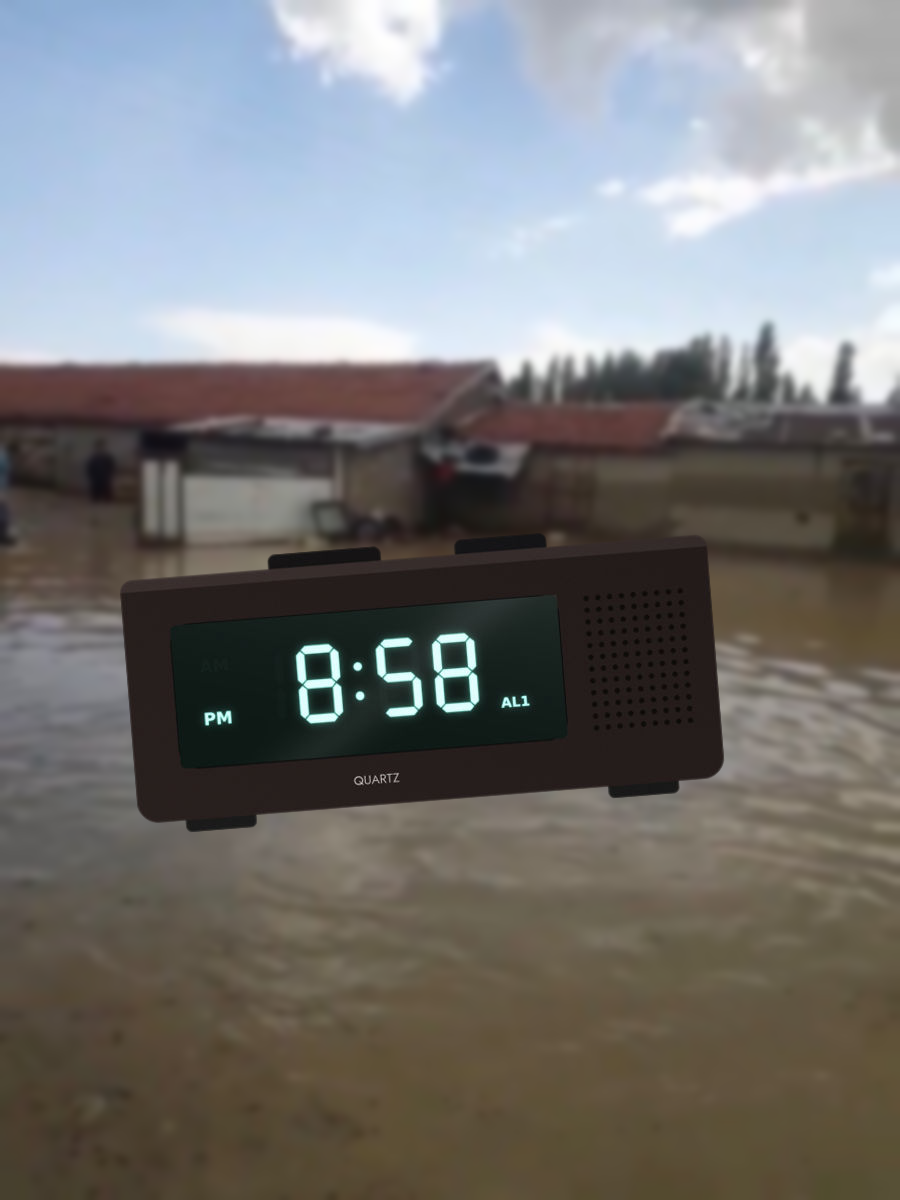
8:58
